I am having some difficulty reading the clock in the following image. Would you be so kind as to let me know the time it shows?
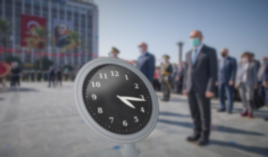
4:16
